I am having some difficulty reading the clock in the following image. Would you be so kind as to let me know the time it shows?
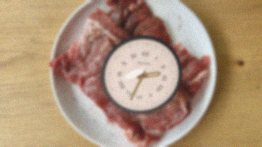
2:33
